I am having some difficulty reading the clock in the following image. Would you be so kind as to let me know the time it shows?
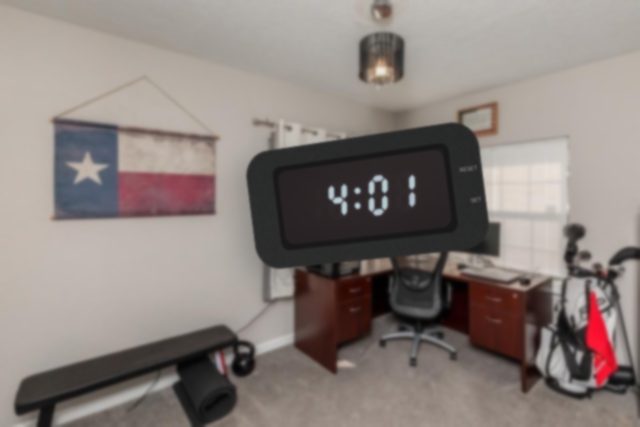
4:01
